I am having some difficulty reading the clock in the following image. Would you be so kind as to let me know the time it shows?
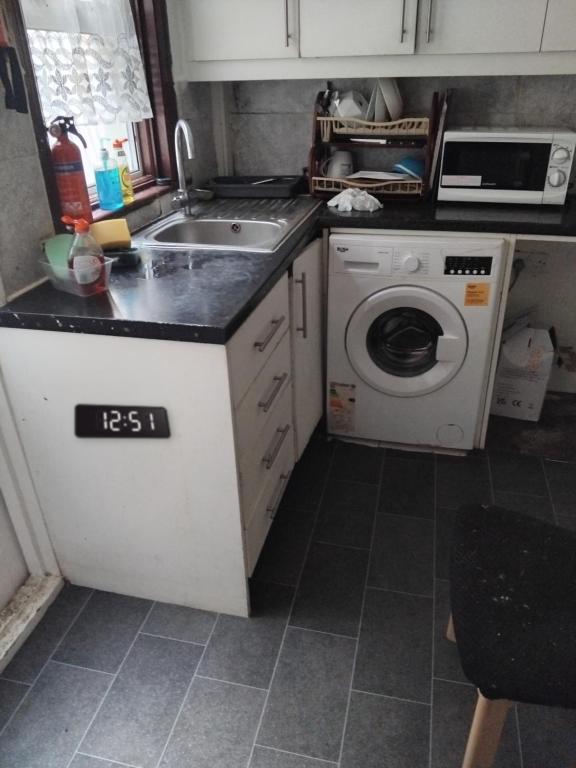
12:51
